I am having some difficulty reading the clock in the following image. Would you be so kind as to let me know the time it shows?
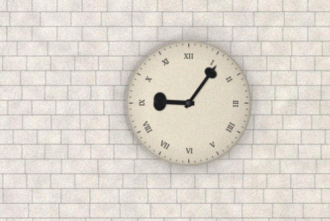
9:06
